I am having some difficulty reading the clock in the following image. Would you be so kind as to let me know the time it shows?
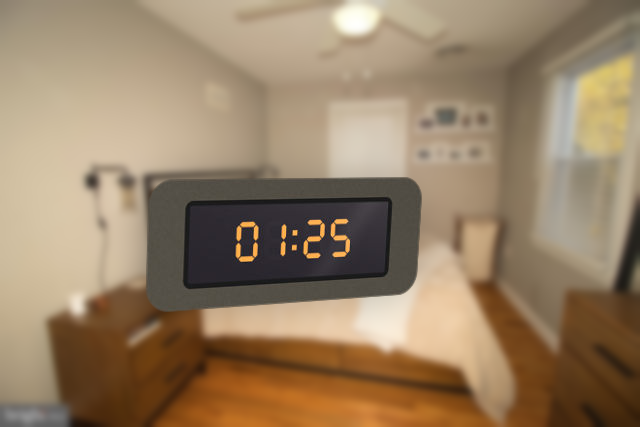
1:25
